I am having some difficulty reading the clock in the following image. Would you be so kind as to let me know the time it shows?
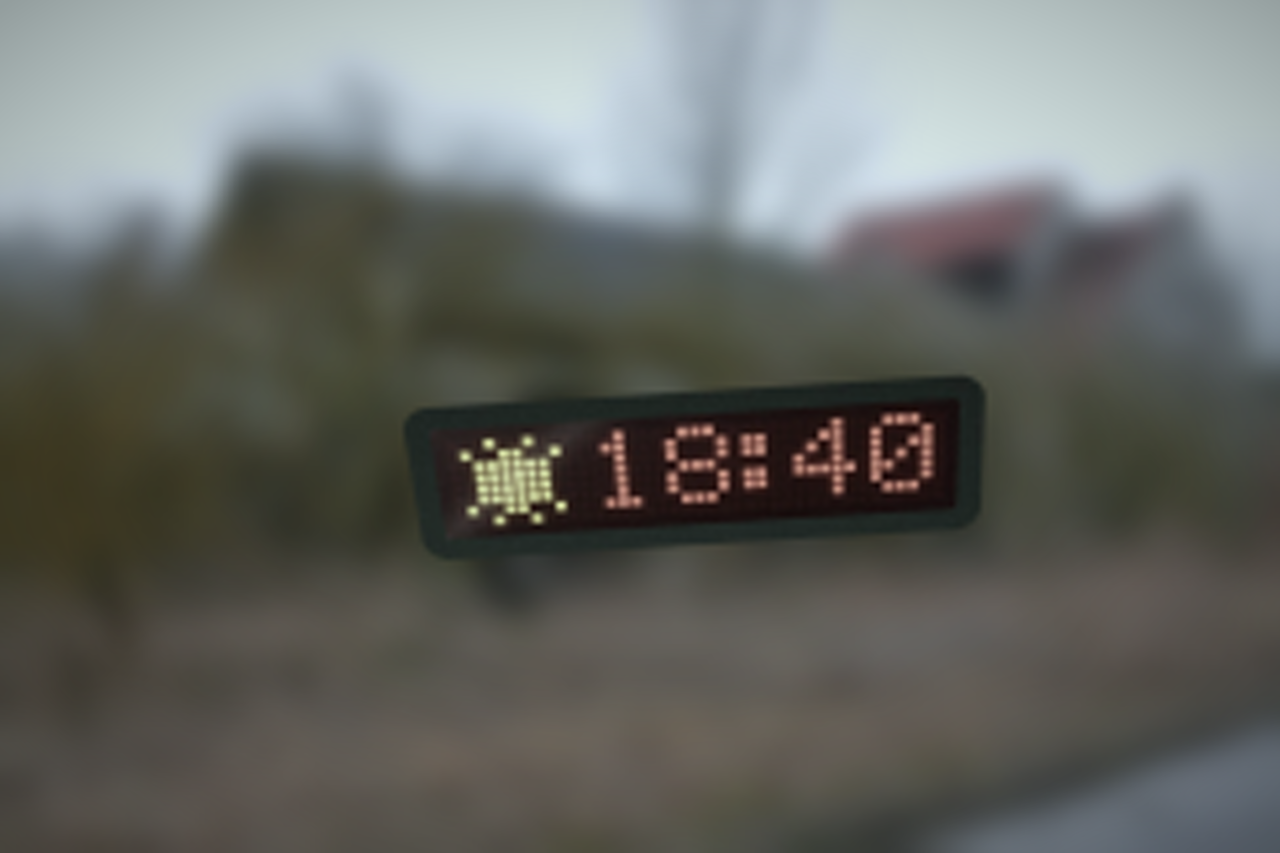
18:40
